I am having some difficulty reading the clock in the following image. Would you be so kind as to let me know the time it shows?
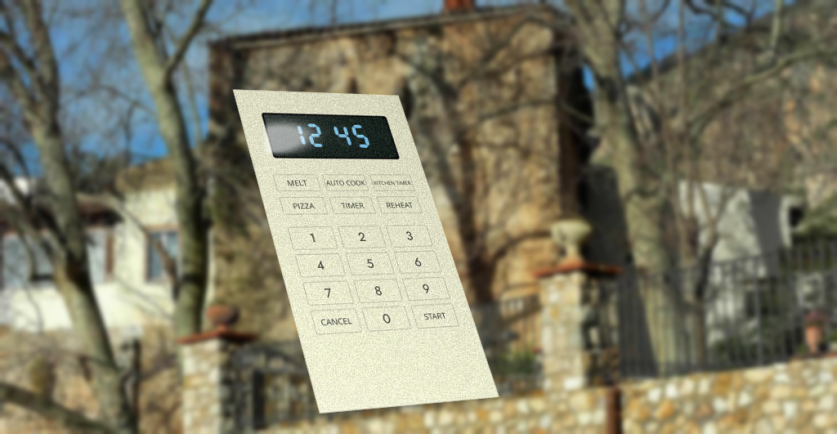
12:45
